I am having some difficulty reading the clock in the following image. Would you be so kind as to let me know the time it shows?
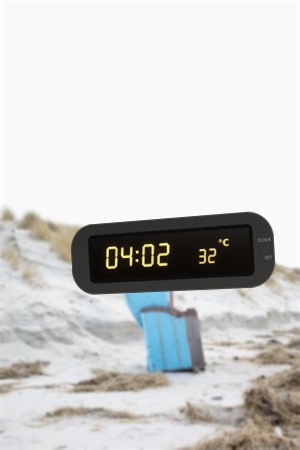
4:02
